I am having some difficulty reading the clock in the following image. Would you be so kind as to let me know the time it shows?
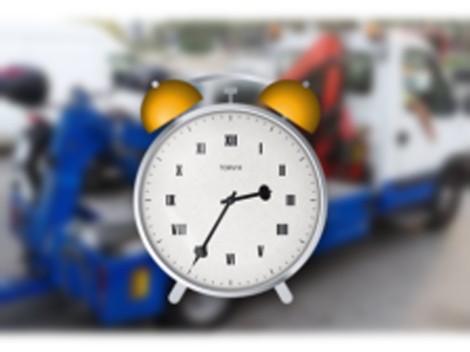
2:35
